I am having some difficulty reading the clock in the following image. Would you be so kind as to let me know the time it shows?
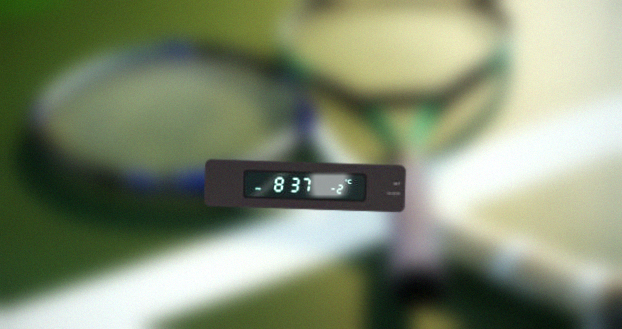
8:37
